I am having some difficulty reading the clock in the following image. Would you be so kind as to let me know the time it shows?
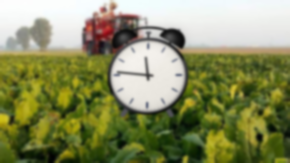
11:46
